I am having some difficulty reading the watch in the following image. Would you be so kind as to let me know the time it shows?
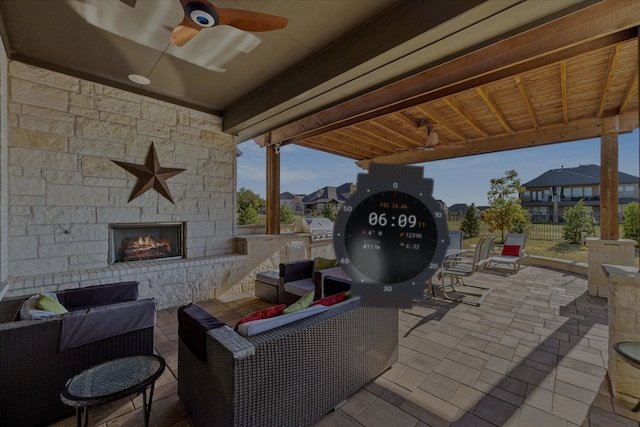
6:09
